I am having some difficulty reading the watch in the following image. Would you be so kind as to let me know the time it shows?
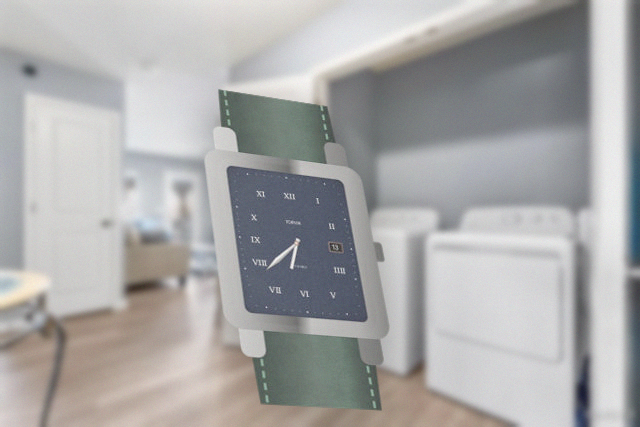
6:38
